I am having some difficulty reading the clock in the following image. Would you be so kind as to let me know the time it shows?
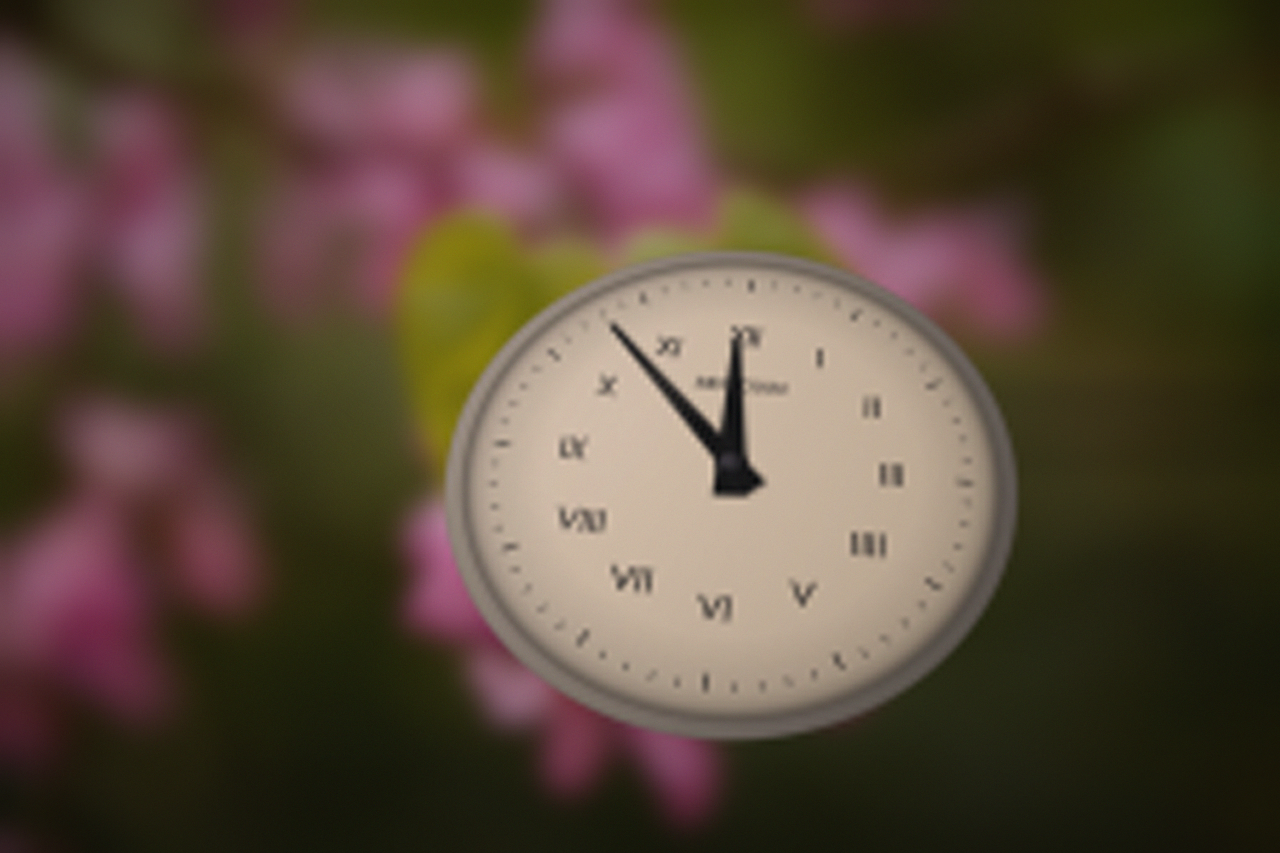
11:53
